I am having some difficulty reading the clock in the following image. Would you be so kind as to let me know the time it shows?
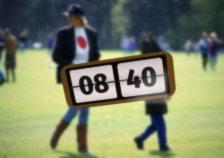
8:40
